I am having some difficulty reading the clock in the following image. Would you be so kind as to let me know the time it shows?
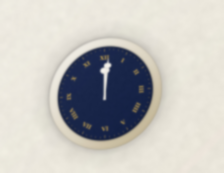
12:01
